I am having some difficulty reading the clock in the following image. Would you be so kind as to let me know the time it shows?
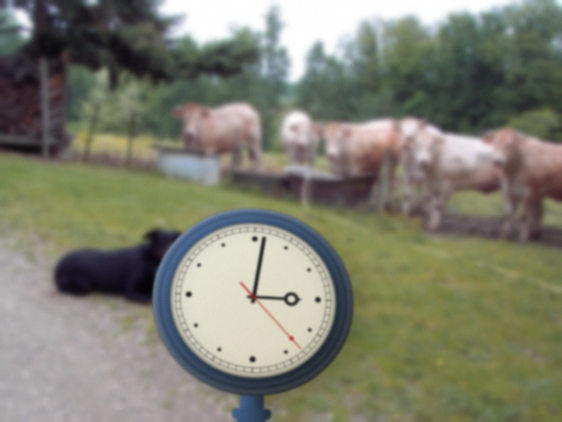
3:01:23
